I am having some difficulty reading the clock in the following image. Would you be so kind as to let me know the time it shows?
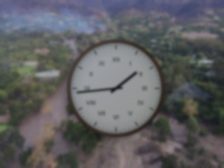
1:44
